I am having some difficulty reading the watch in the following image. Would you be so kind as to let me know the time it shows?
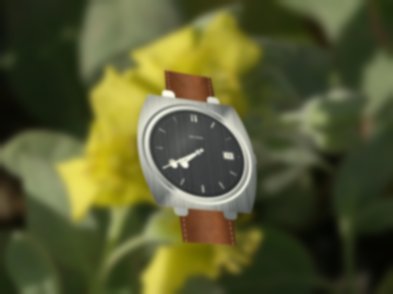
7:40
